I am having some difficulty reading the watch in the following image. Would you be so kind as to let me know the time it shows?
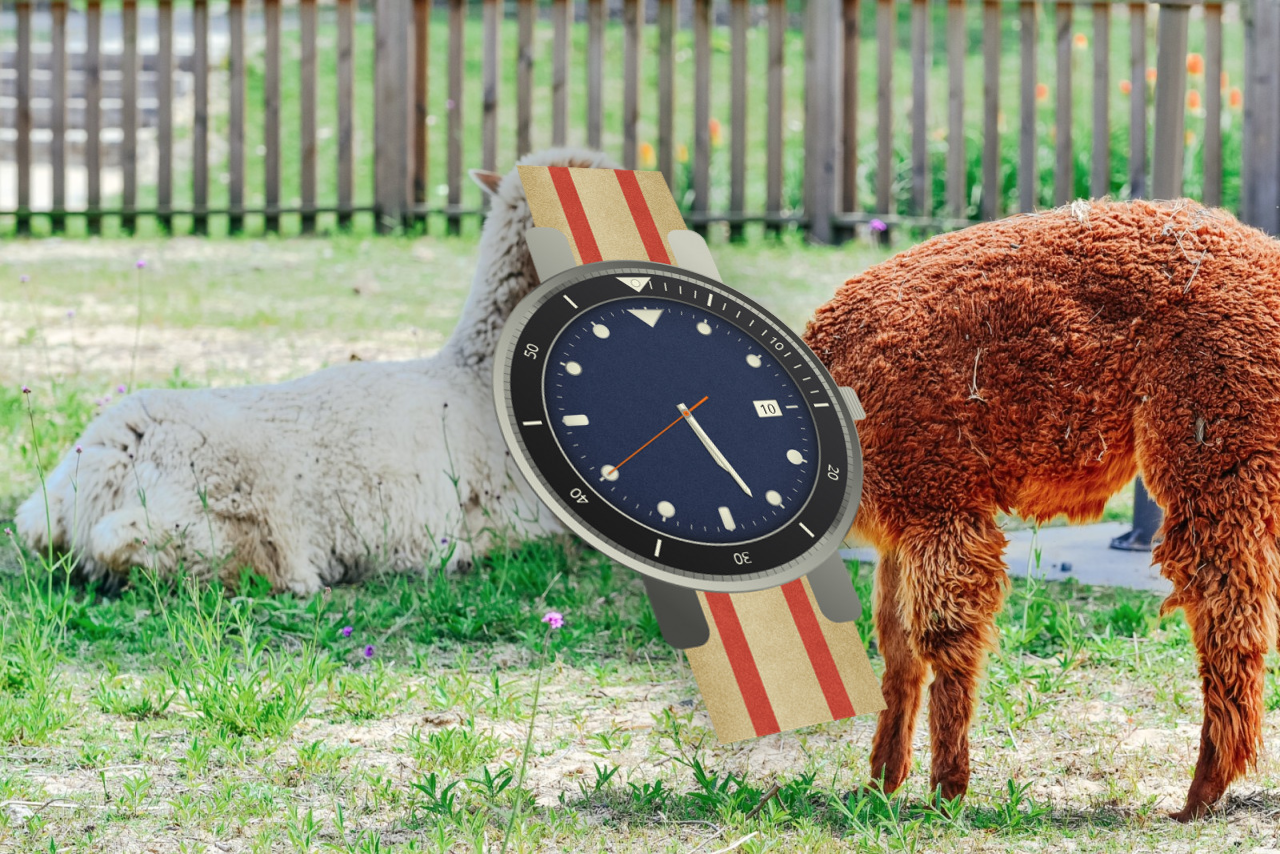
5:26:40
